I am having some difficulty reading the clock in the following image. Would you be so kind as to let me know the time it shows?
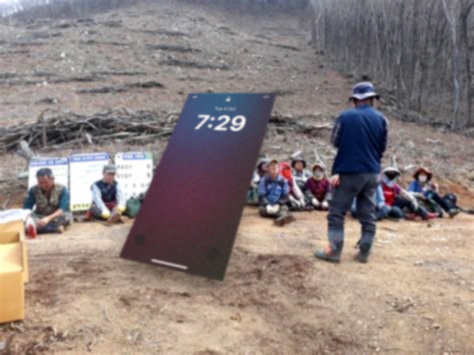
7:29
